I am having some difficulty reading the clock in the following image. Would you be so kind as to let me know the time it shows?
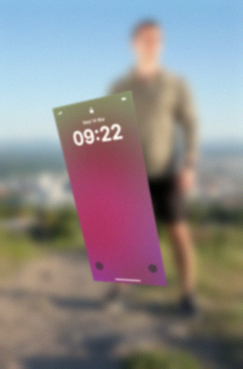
9:22
